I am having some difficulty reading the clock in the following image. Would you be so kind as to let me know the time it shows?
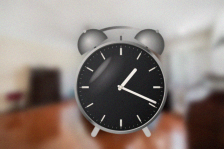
1:19
